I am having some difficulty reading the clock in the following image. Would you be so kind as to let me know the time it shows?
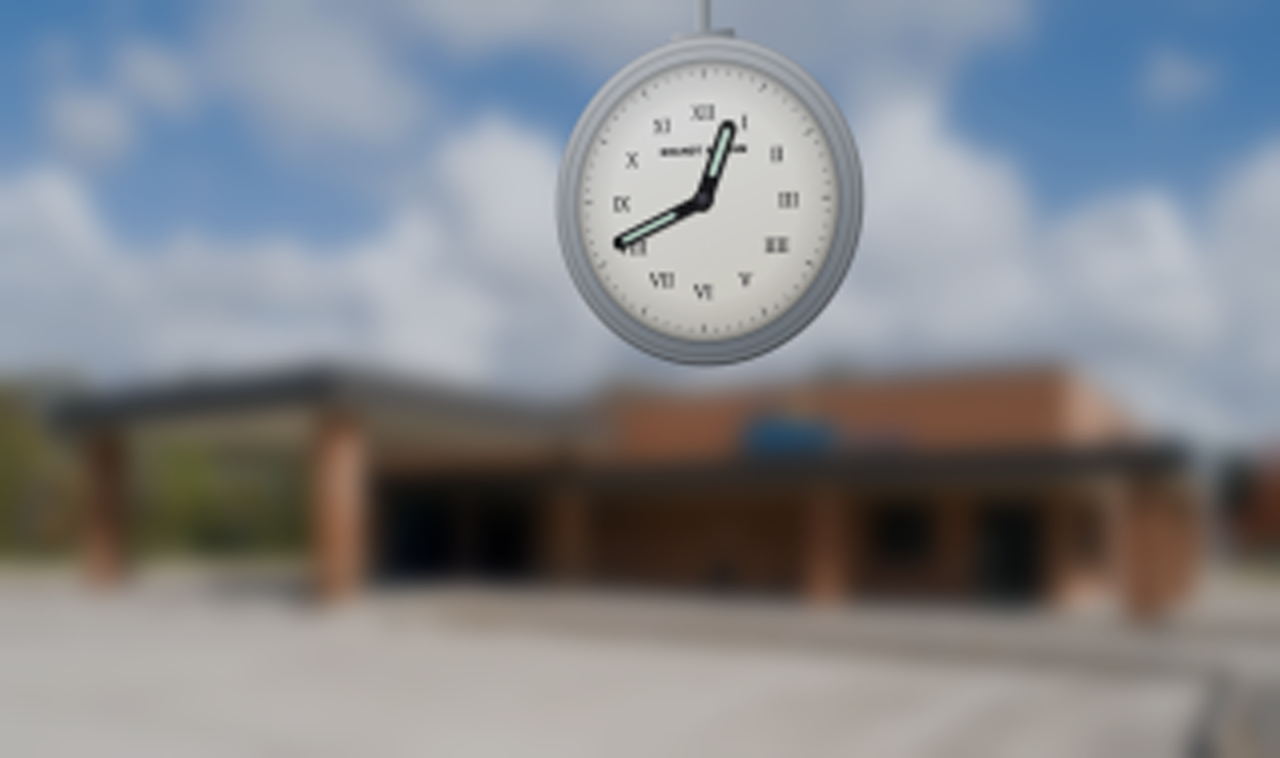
12:41
